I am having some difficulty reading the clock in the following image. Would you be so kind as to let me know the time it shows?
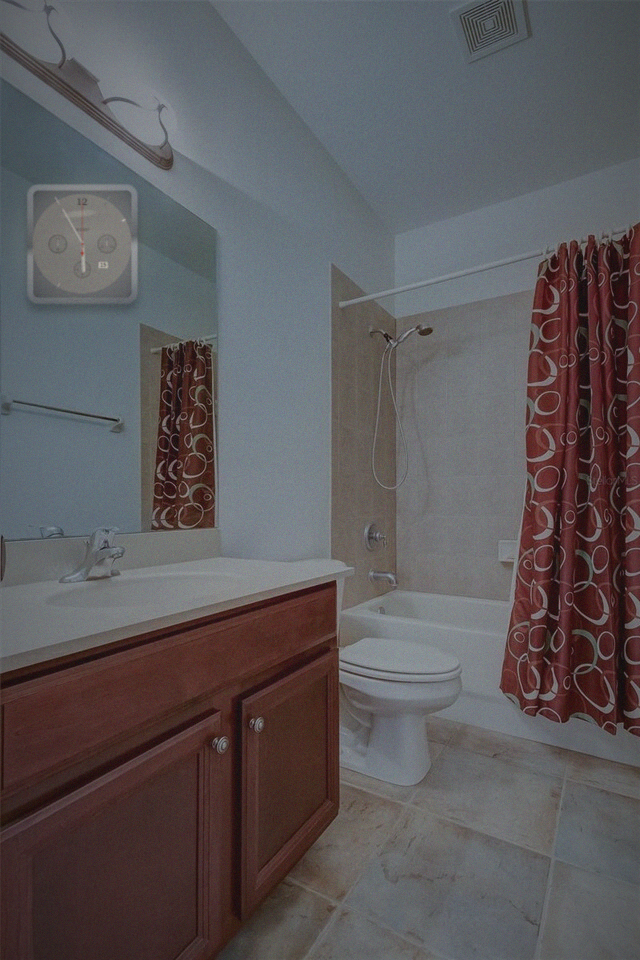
5:55
